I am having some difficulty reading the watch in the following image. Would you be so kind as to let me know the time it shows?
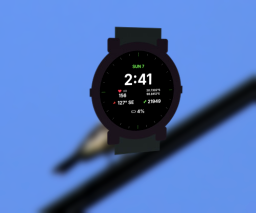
2:41
